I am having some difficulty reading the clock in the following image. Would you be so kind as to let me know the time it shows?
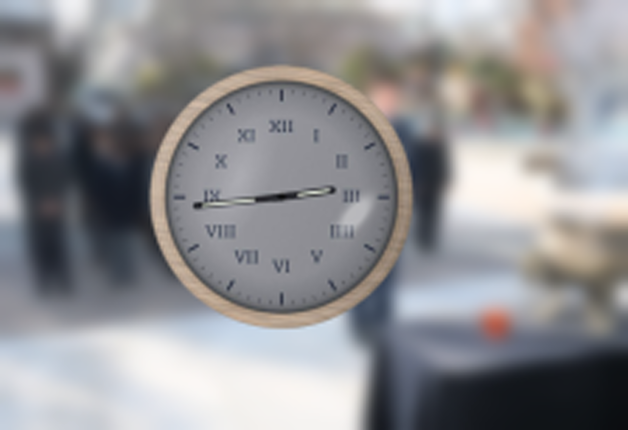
2:44
